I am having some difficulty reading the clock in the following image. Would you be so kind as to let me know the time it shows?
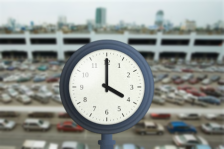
4:00
